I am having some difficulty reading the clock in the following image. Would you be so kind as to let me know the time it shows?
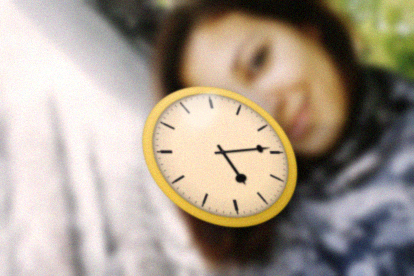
5:14
